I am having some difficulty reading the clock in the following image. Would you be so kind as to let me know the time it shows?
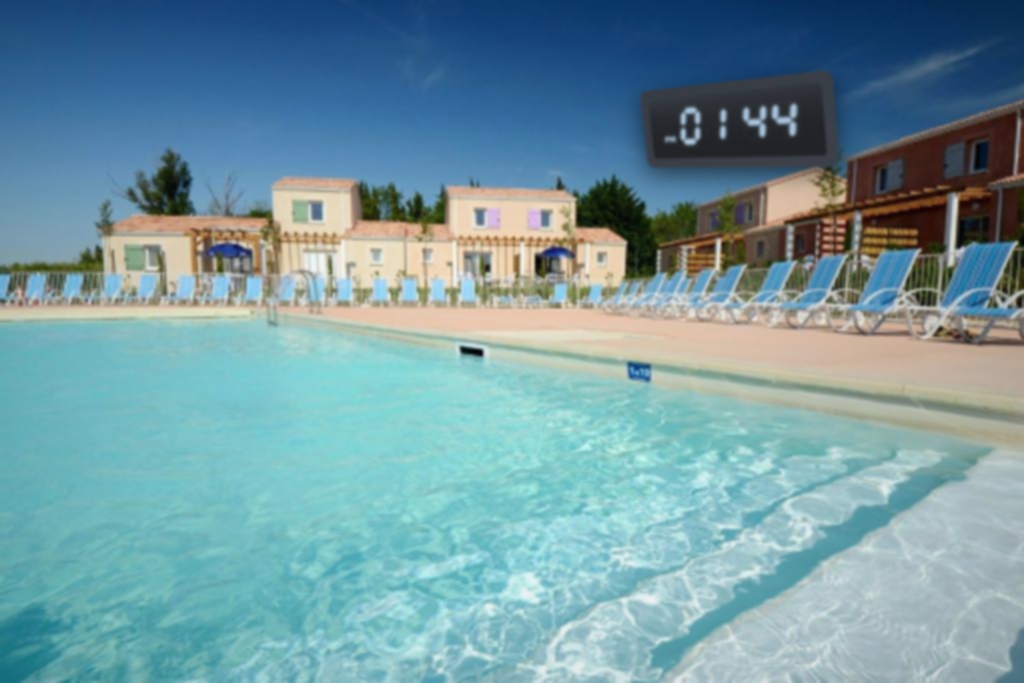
1:44
